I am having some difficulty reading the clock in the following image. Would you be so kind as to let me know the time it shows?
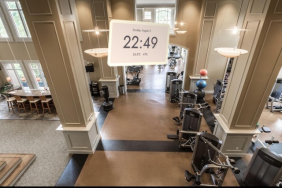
22:49
